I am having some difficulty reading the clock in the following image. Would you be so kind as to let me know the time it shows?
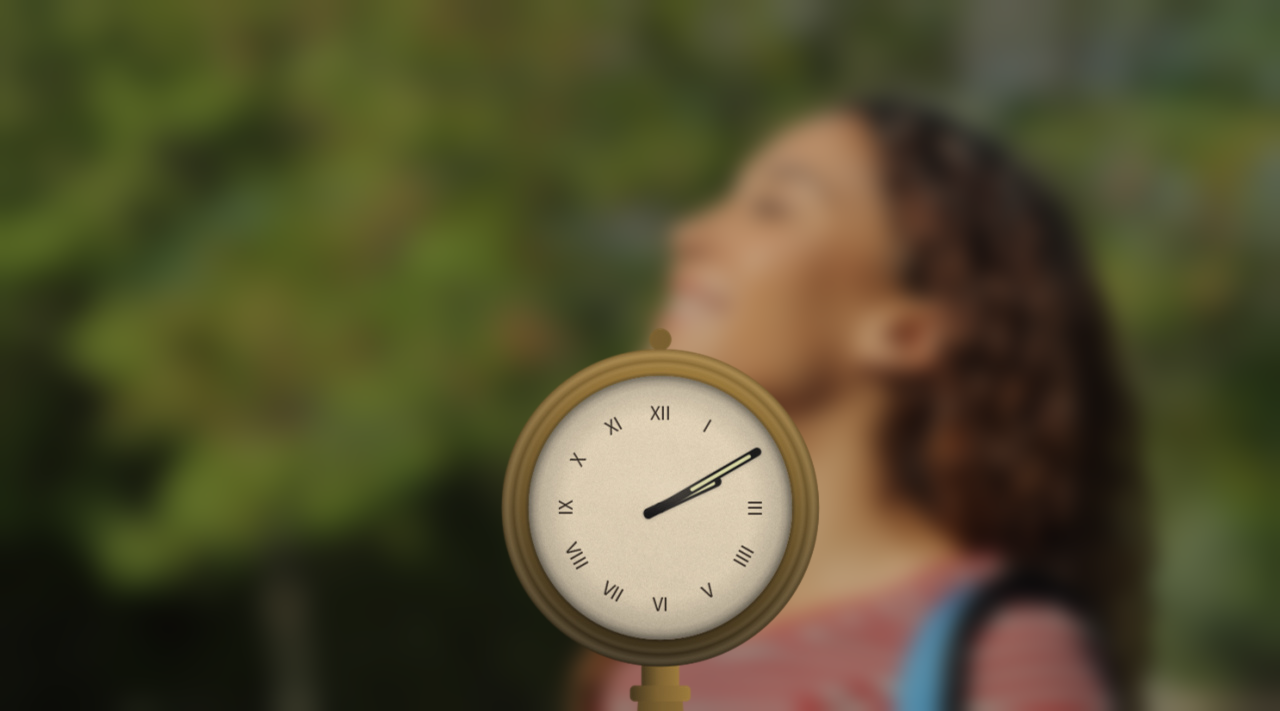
2:10
